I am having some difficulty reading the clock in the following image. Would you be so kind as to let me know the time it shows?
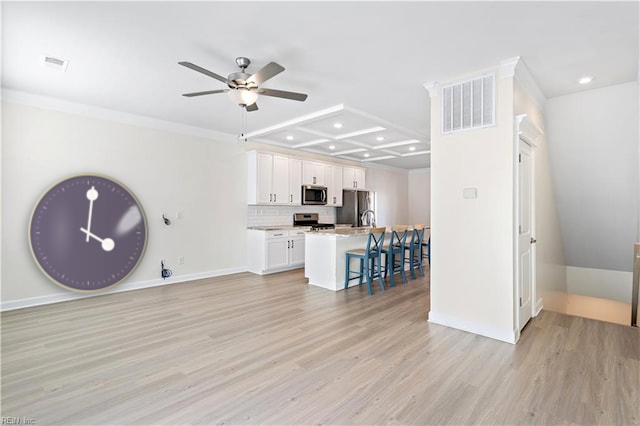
4:01
